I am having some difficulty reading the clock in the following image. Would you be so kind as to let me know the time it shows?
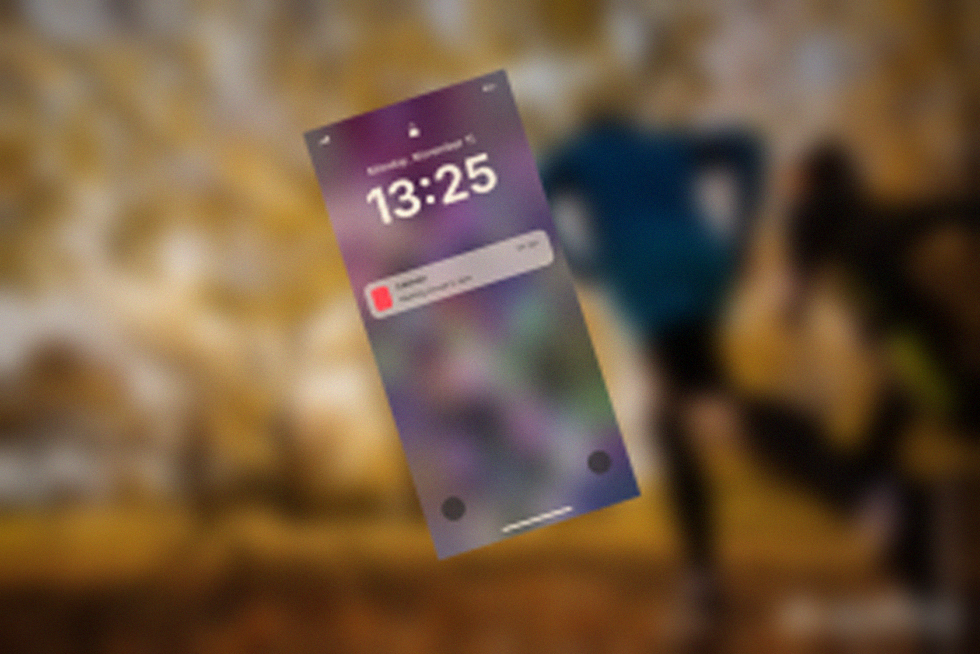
13:25
